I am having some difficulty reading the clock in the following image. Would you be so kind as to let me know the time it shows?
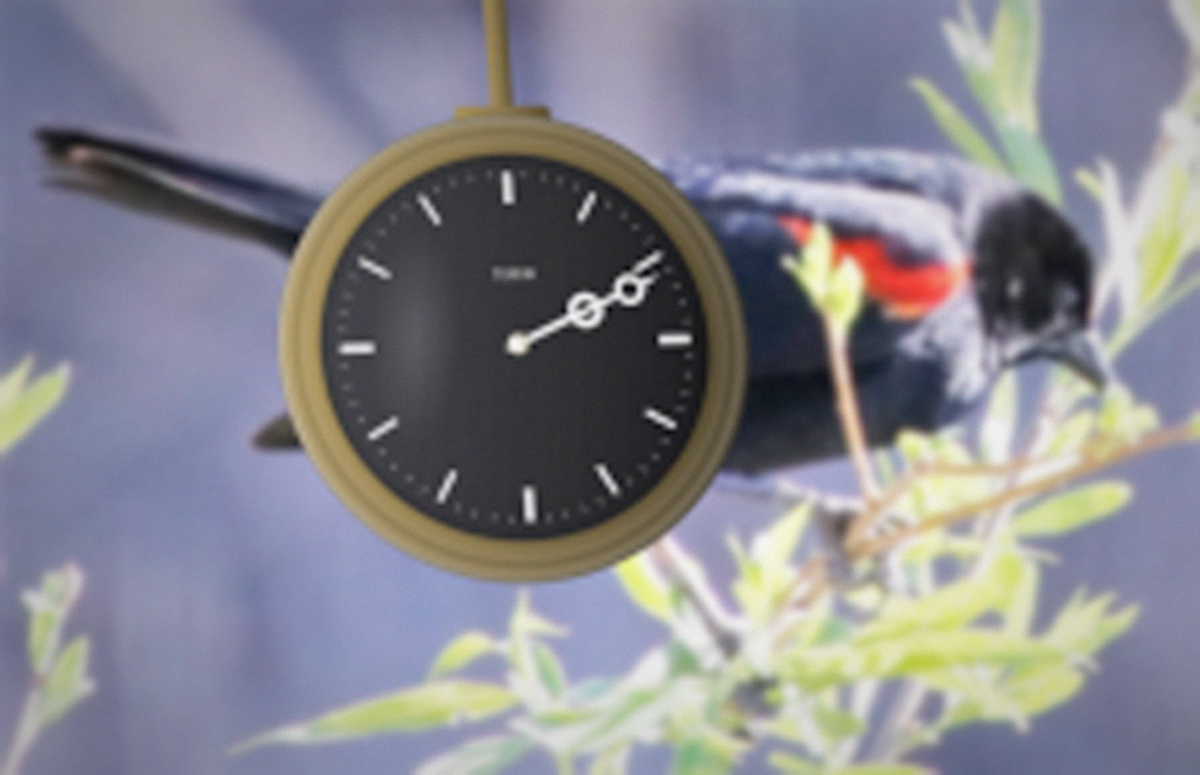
2:11
